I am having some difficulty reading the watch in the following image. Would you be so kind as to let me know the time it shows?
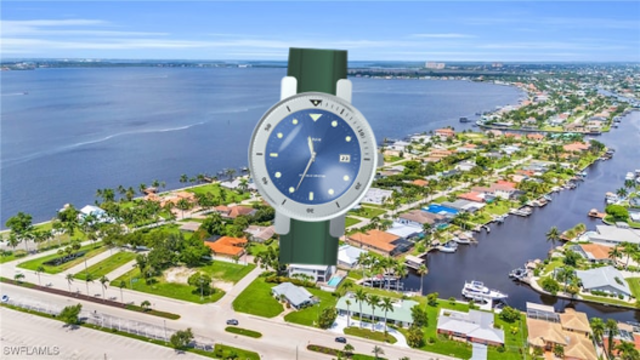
11:34
